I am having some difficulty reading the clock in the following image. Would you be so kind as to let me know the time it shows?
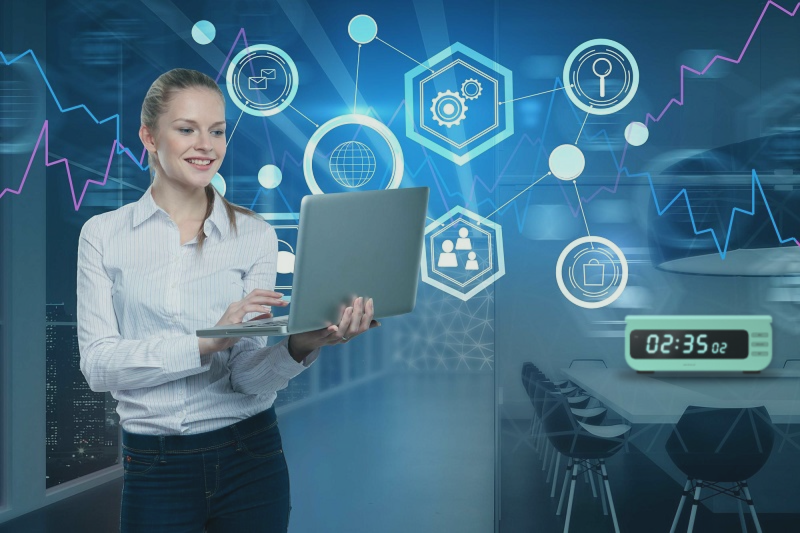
2:35:02
